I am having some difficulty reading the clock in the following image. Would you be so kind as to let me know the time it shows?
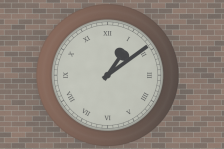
1:09
